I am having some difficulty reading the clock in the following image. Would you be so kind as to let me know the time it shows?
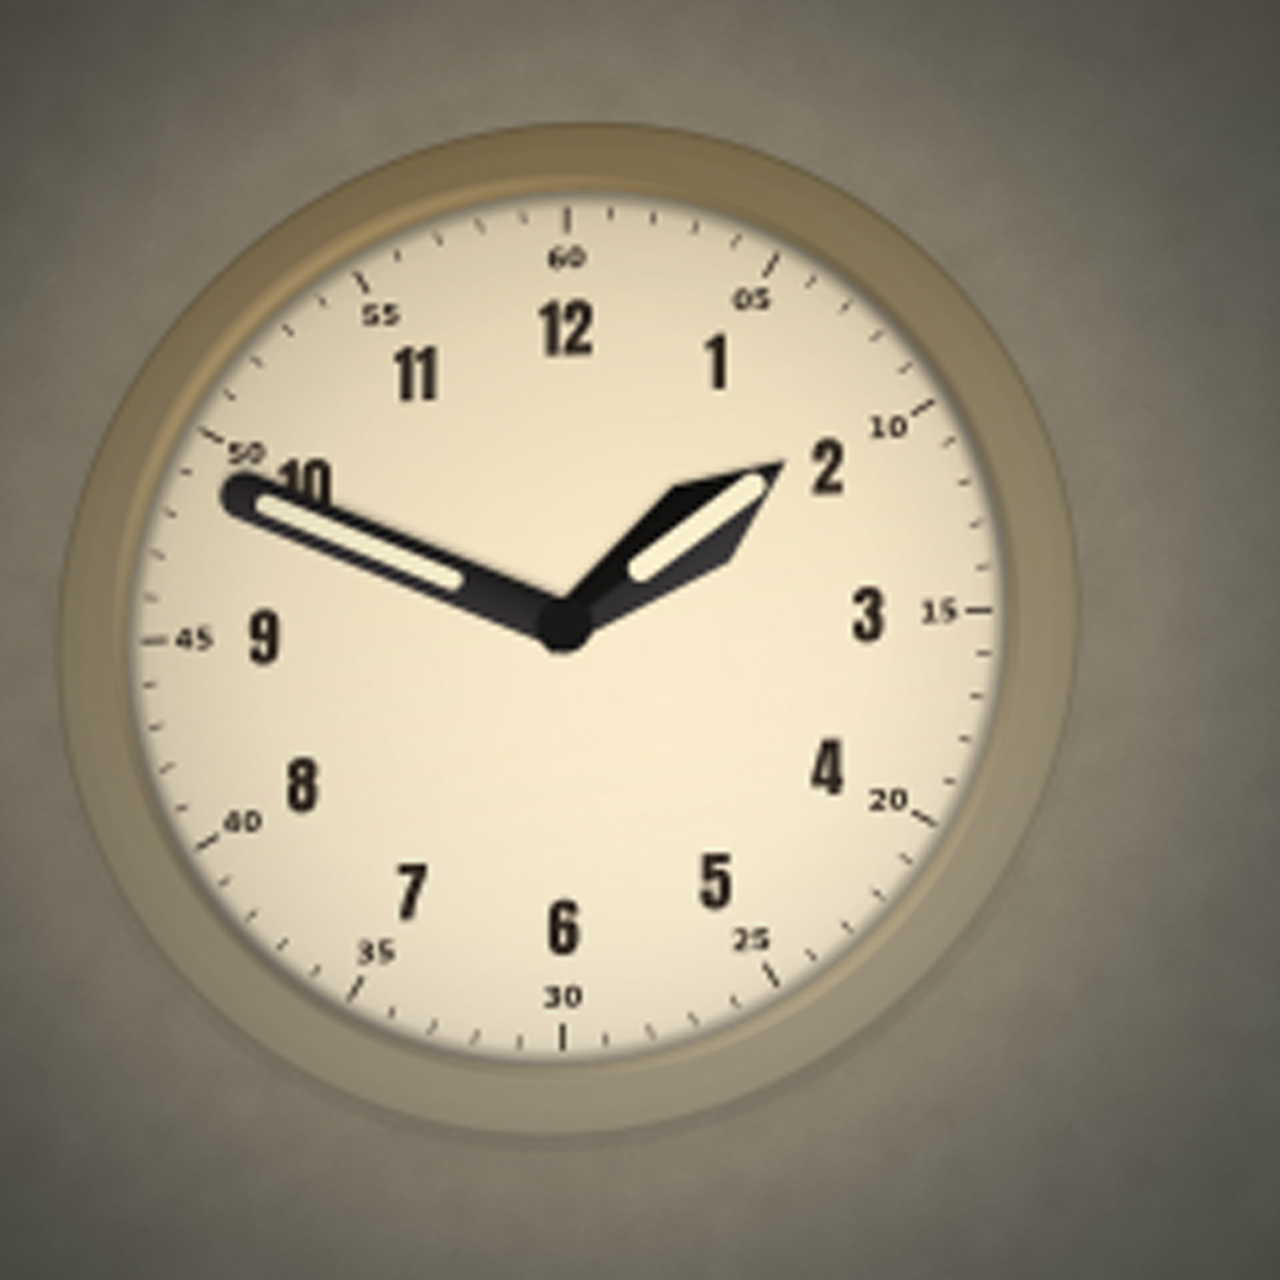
1:49
